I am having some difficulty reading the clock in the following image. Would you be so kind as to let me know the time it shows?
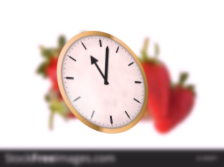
11:02
